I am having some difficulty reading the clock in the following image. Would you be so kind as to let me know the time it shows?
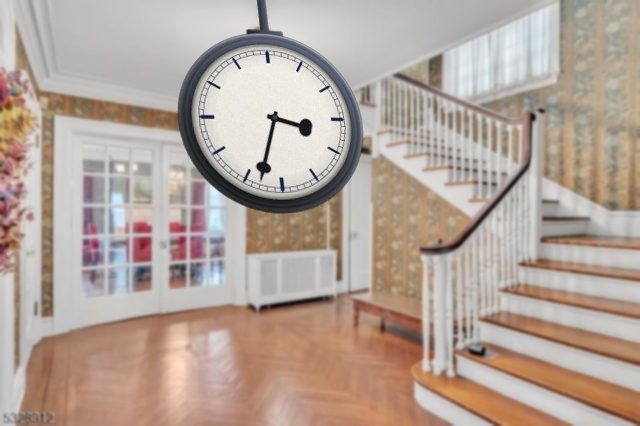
3:33
